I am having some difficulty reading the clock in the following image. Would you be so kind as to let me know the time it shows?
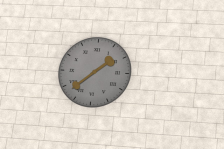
1:38
